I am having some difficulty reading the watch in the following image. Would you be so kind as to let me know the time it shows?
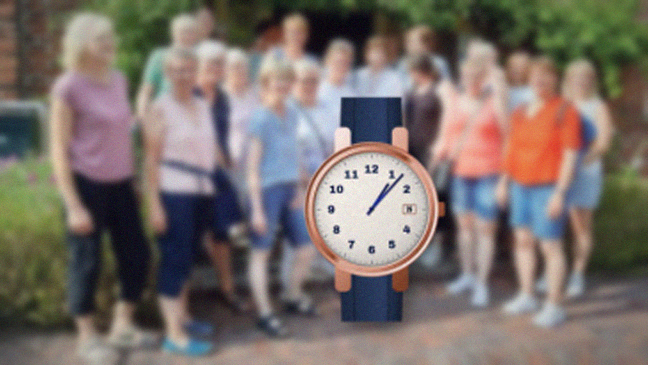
1:07
